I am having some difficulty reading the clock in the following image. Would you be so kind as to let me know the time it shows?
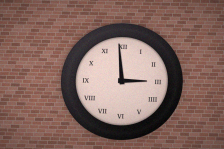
2:59
